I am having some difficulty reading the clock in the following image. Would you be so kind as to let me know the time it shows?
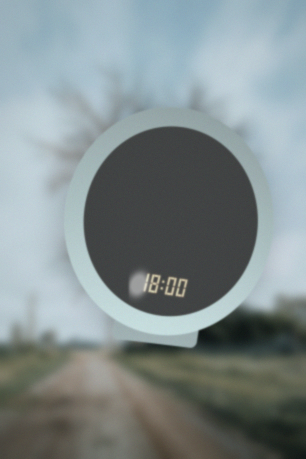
18:00
